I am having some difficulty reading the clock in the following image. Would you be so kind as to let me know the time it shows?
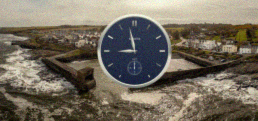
8:58
